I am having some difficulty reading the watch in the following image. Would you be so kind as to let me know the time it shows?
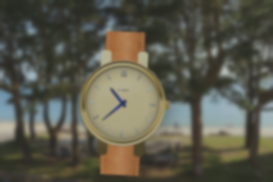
10:38
